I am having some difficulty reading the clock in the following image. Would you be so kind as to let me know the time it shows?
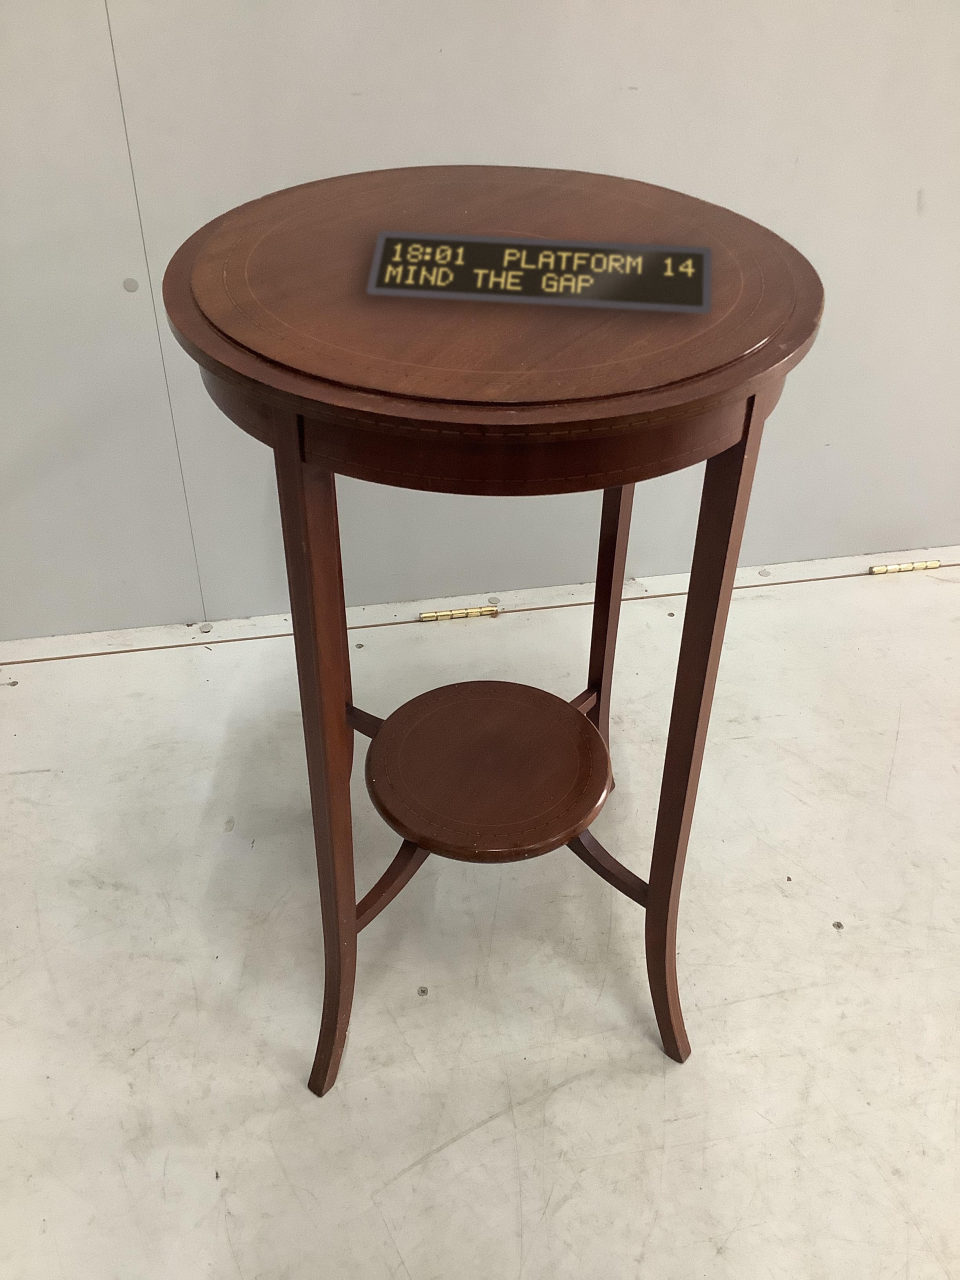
18:01
